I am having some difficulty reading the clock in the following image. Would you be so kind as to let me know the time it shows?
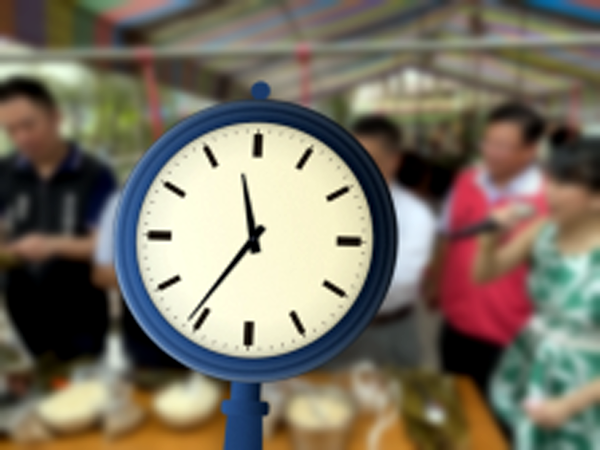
11:36
